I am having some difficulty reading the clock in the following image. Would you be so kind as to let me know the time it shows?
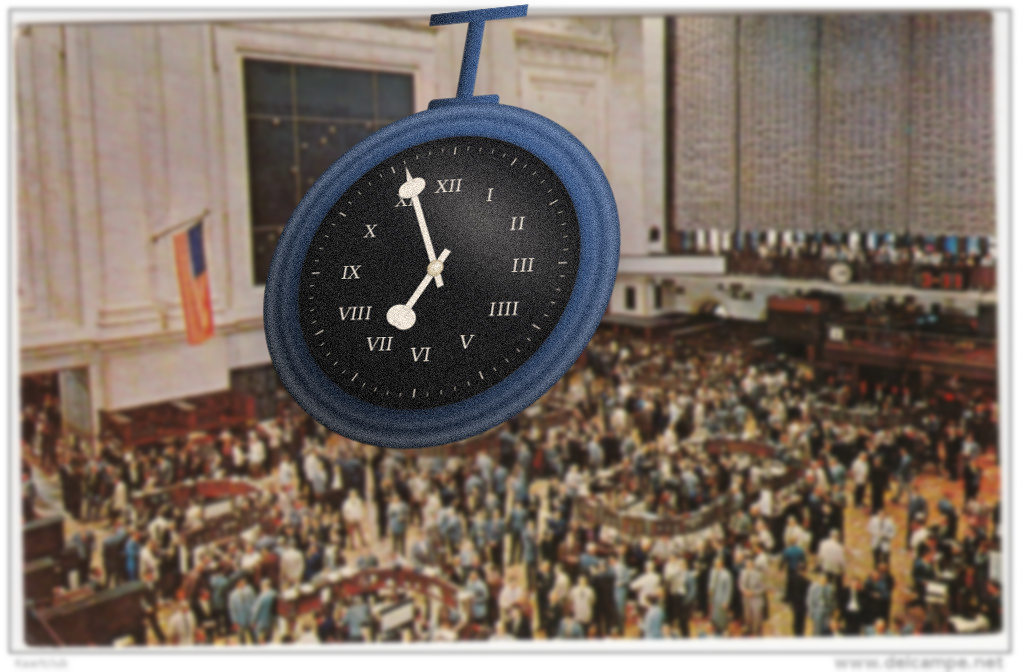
6:56
